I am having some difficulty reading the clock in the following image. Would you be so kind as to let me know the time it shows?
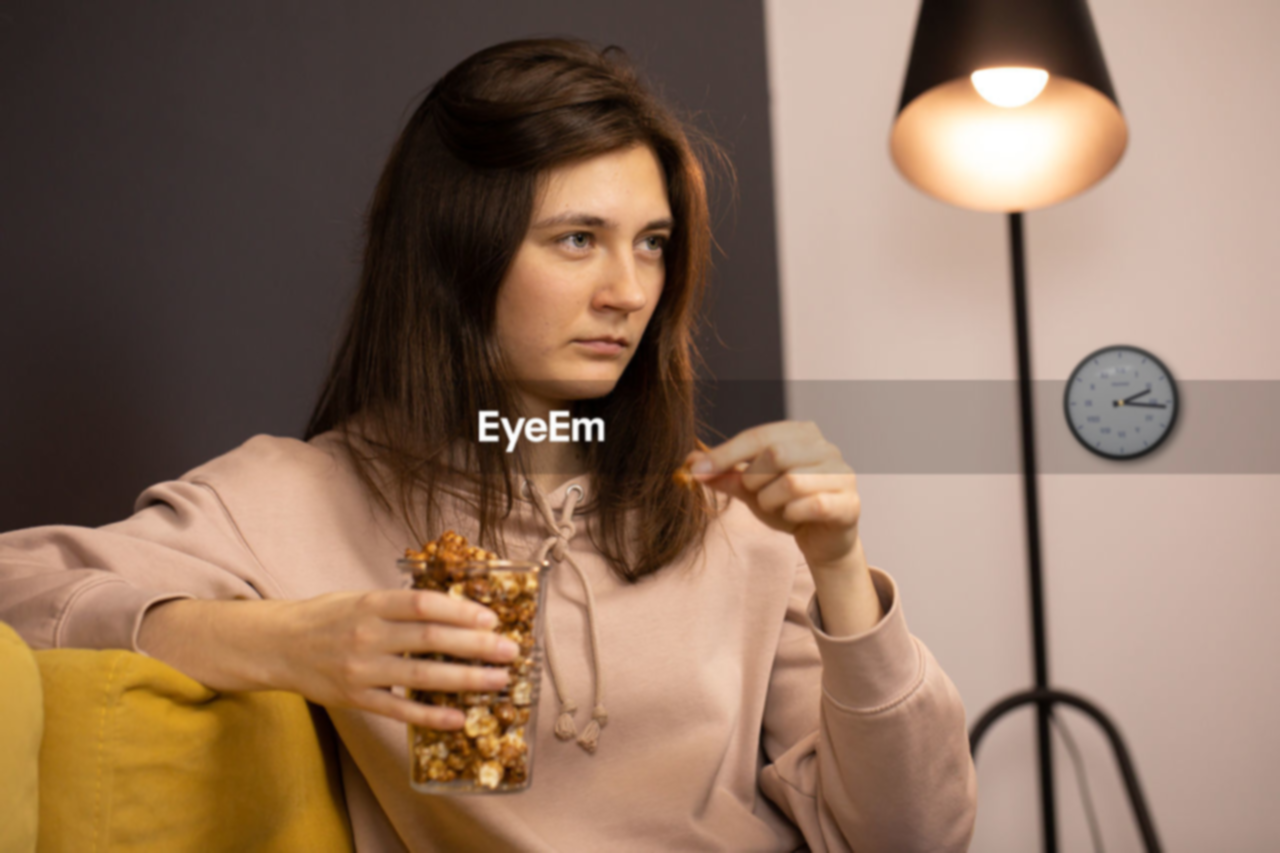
2:16
